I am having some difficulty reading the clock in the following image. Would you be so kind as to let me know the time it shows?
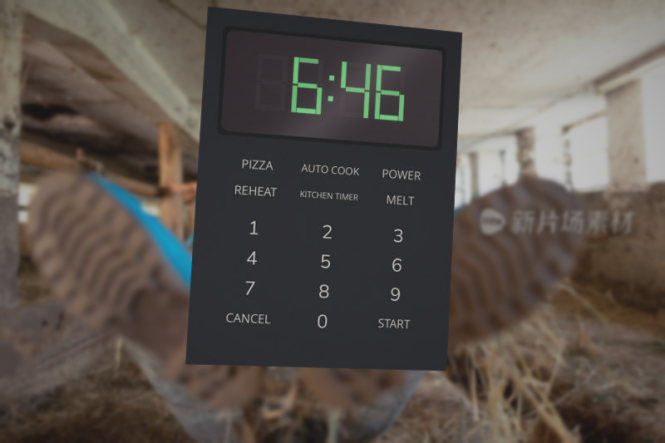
6:46
